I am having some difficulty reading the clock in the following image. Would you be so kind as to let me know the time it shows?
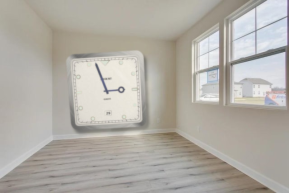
2:57
